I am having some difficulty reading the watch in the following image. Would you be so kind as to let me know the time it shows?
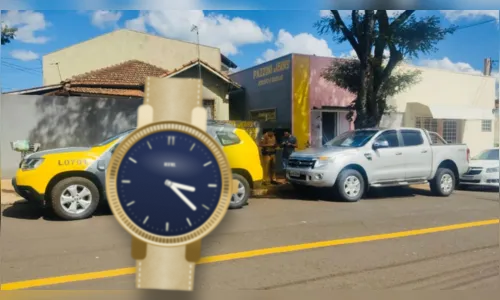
3:22
